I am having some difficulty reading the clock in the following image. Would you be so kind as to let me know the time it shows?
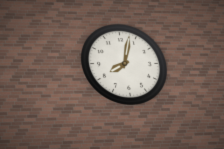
8:03
